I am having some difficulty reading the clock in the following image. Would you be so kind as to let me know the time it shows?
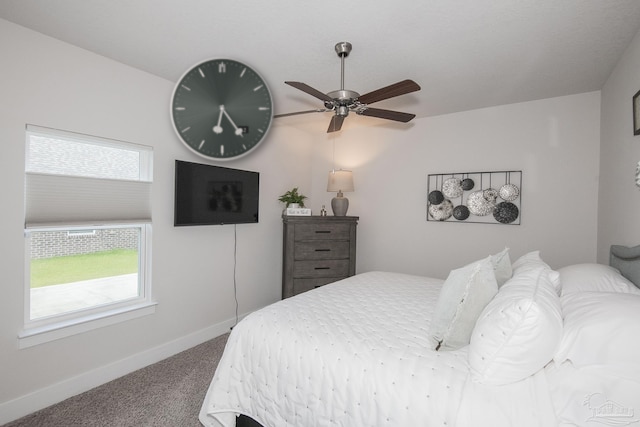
6:24
